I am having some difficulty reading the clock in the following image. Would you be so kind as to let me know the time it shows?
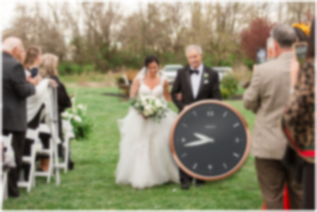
9:43
